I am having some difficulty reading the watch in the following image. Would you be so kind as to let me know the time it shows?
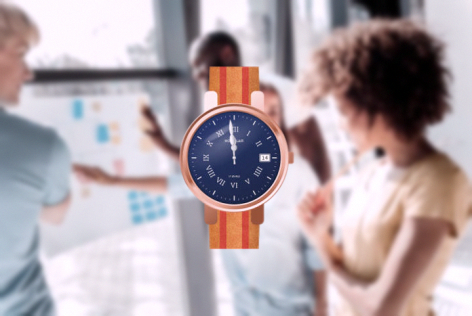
11:59
